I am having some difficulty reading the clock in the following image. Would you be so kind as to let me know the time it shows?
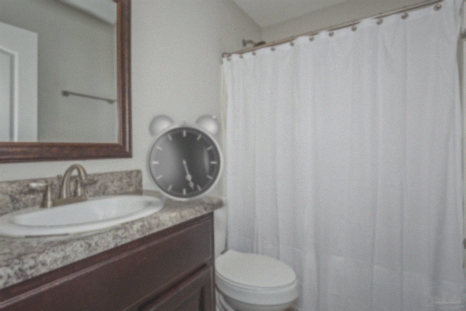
5:27
